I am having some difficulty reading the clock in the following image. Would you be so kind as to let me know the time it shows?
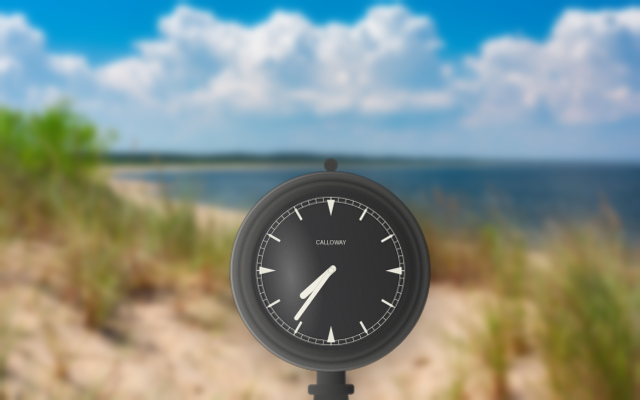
7:36
